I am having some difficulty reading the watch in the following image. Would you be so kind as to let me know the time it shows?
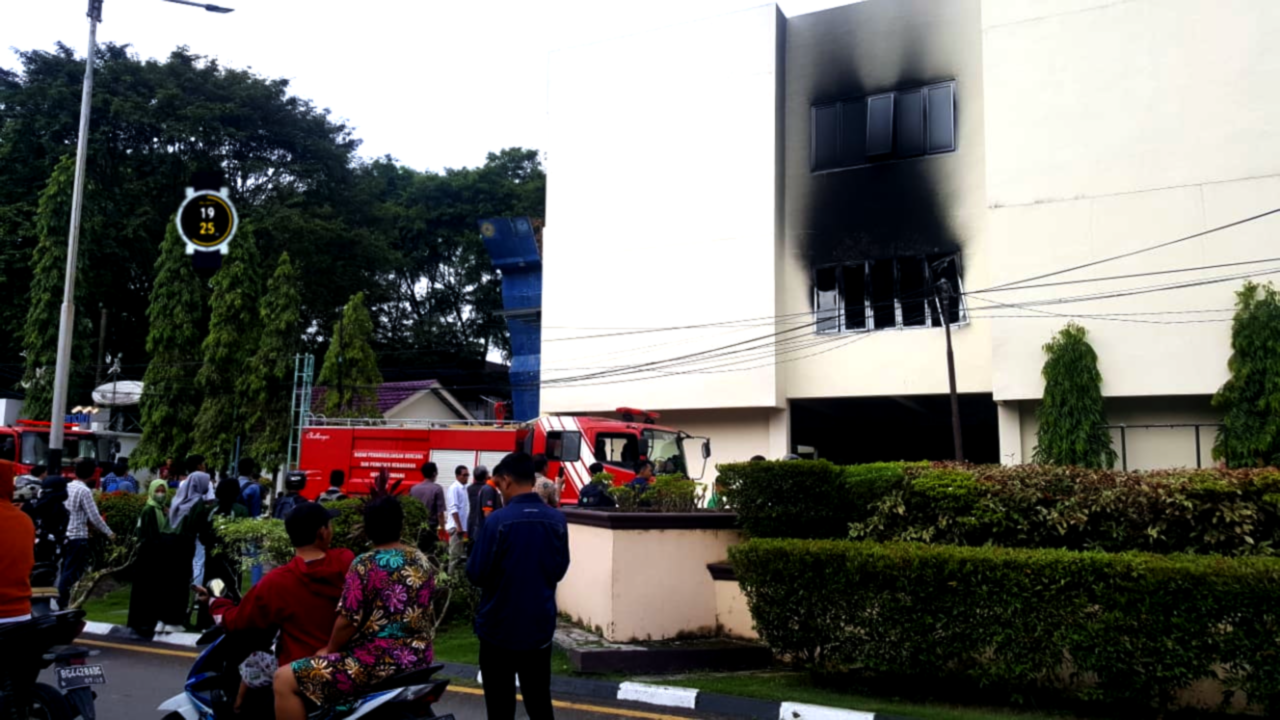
19:25
